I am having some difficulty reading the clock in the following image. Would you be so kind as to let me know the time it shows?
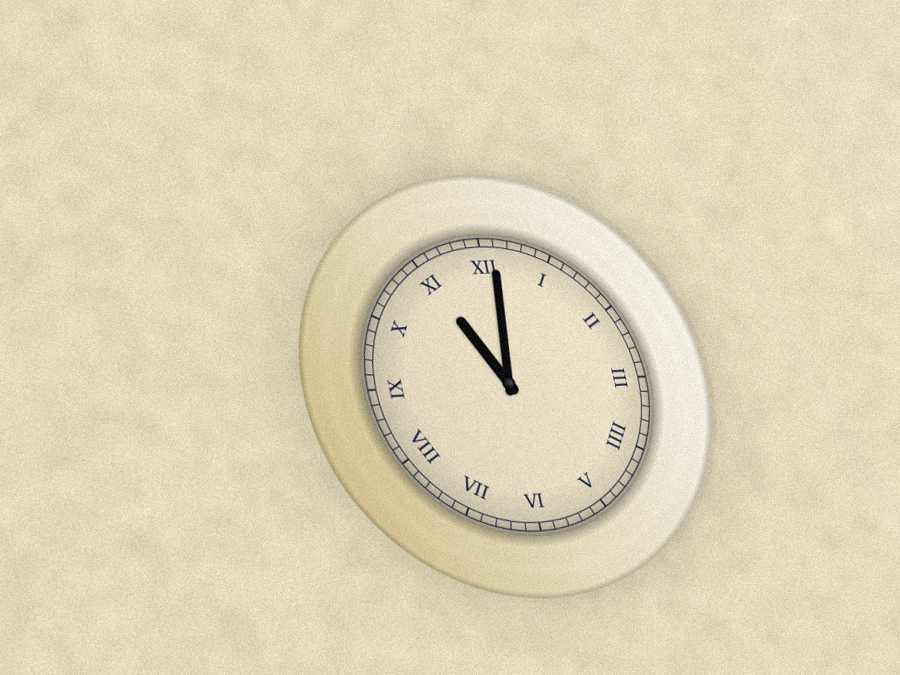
11:01
